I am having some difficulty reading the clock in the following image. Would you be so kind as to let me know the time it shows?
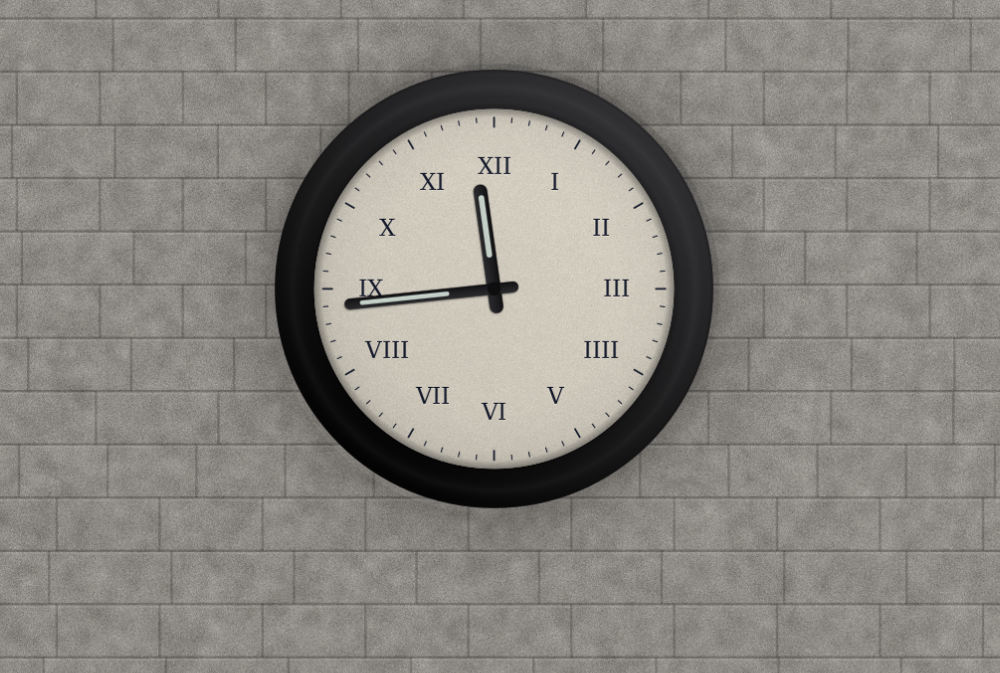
11:44
